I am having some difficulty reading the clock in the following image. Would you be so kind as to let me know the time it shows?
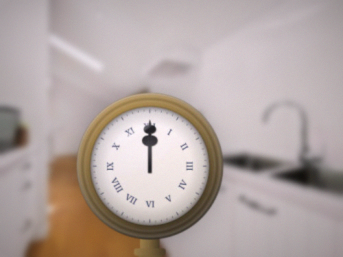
12:00
